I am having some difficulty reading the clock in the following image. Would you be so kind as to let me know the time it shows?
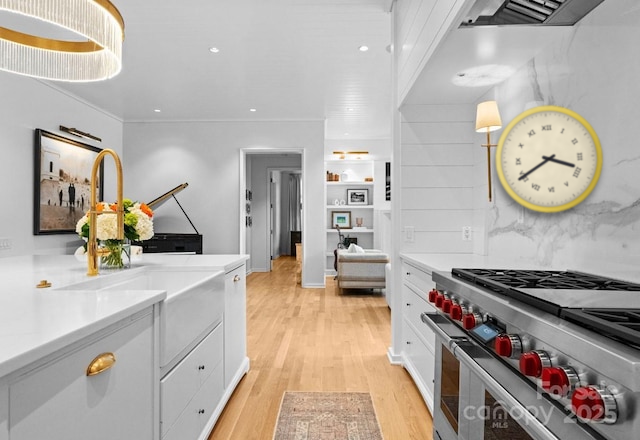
3:40
